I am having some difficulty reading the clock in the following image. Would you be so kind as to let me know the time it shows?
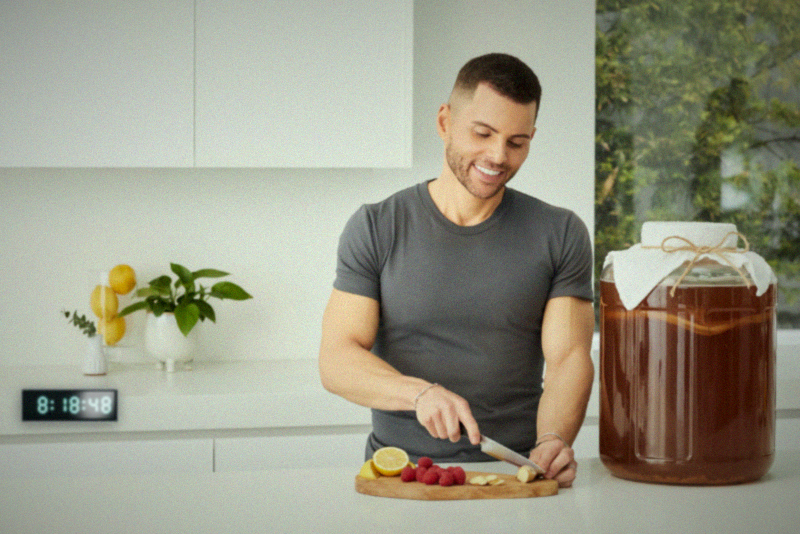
8:18:48
